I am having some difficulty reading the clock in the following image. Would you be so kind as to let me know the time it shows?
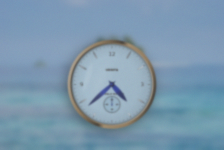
4:38
